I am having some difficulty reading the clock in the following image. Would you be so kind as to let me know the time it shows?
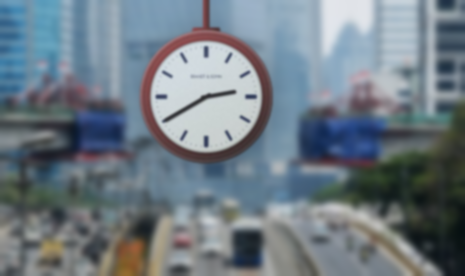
2:40
